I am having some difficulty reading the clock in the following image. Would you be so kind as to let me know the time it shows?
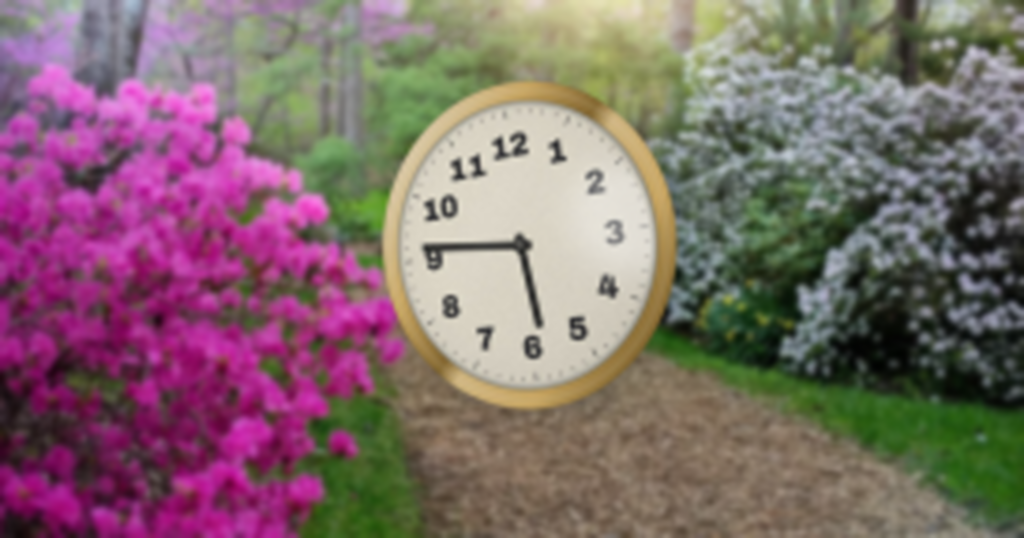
5:46
